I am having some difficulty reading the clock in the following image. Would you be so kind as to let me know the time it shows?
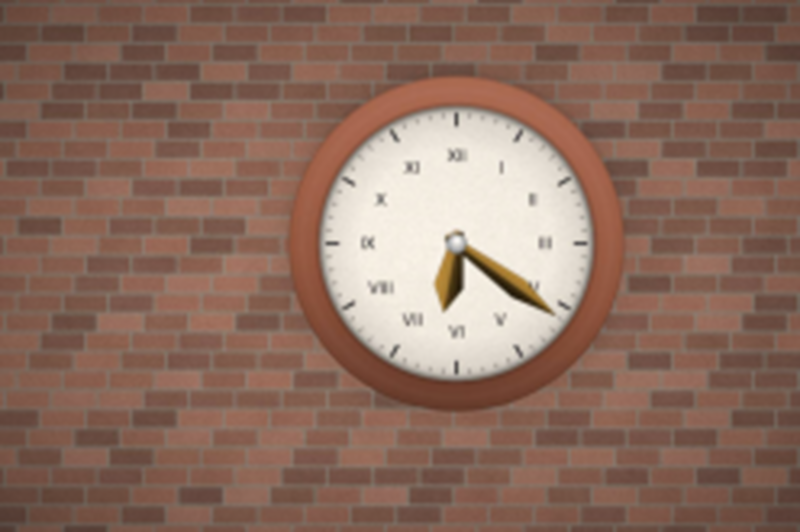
6:21
